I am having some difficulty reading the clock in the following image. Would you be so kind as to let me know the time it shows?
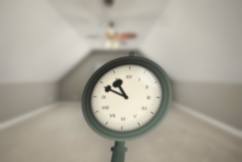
10:49
